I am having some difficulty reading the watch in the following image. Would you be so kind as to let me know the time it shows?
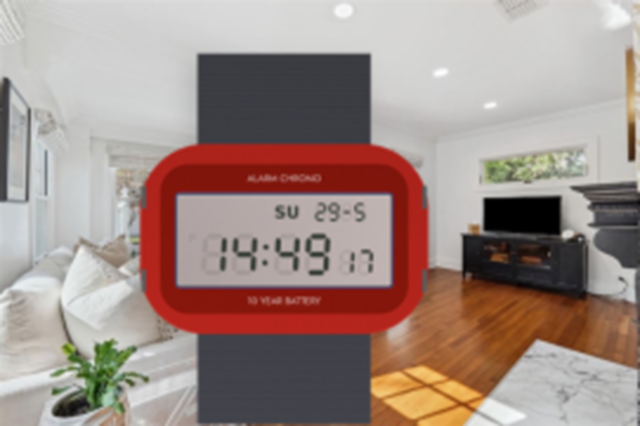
14:49:17
